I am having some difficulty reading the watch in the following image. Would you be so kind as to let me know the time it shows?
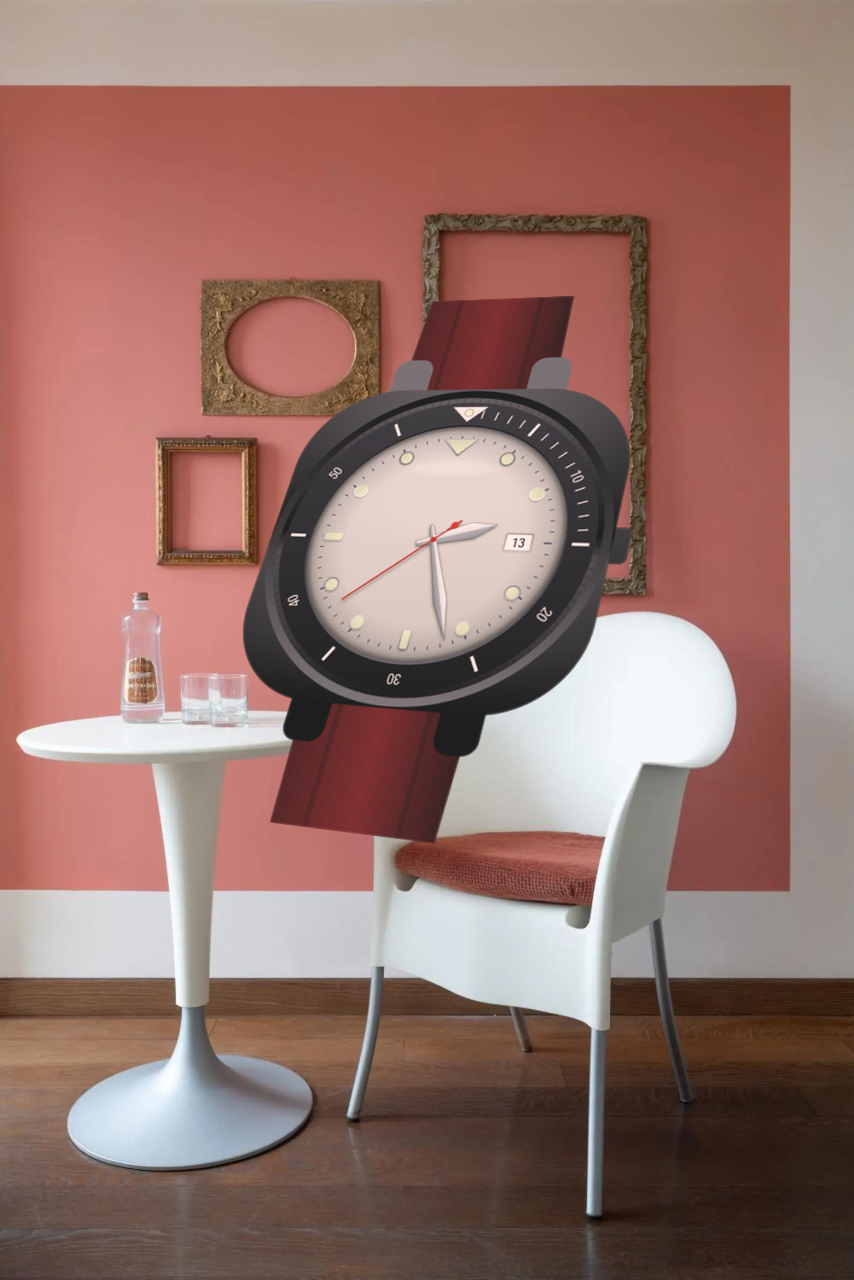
2:26:38
